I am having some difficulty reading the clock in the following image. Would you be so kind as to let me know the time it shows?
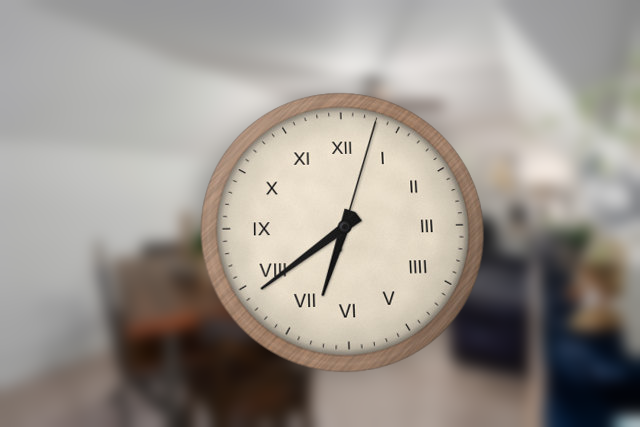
6:39:03
